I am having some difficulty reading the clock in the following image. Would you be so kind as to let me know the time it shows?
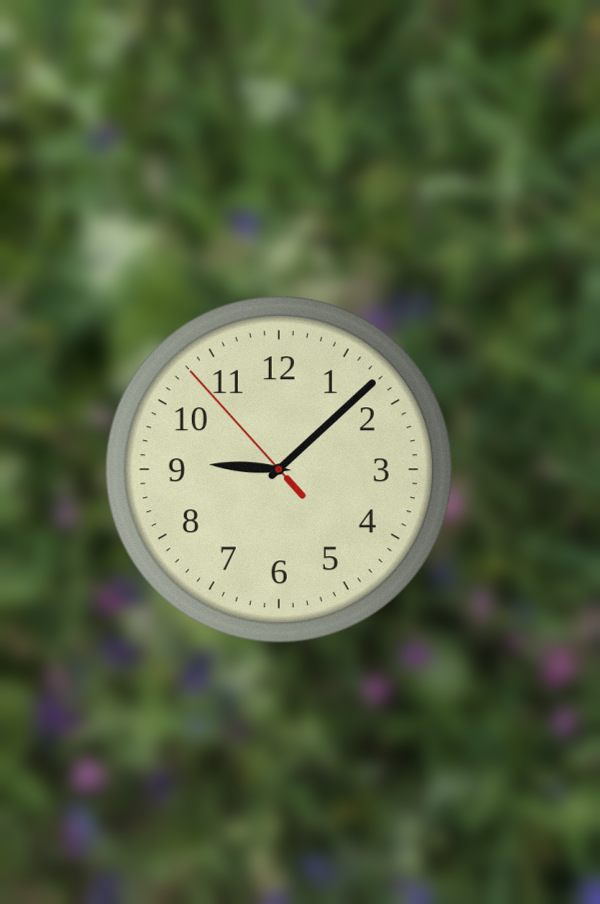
9:07:53
